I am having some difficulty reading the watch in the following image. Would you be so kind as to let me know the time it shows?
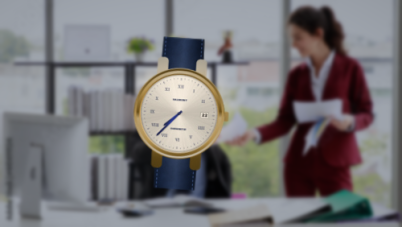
7:37
